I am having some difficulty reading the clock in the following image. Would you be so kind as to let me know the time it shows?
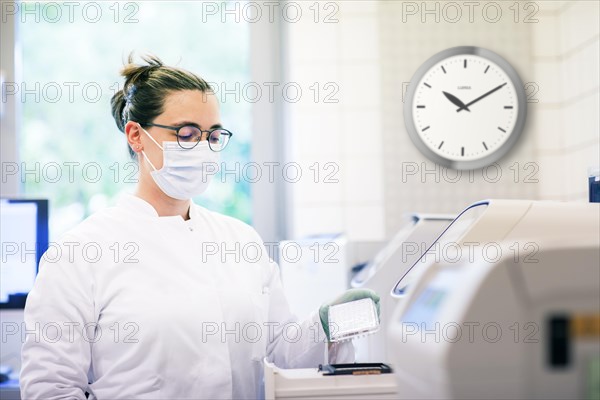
10:10
